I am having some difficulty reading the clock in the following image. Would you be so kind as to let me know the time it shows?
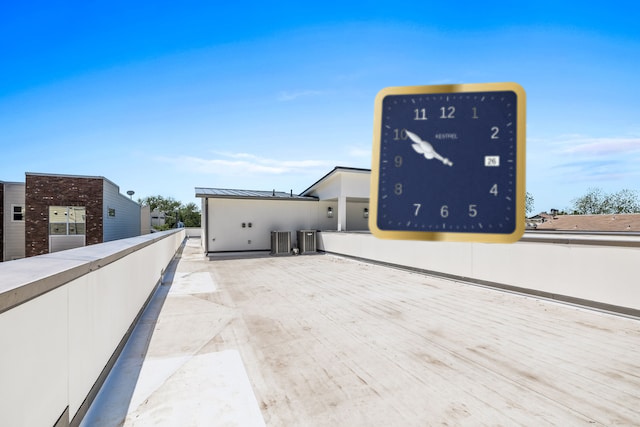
9:51
